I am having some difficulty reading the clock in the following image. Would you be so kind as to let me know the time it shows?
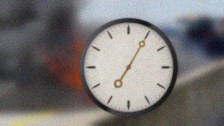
7:05
